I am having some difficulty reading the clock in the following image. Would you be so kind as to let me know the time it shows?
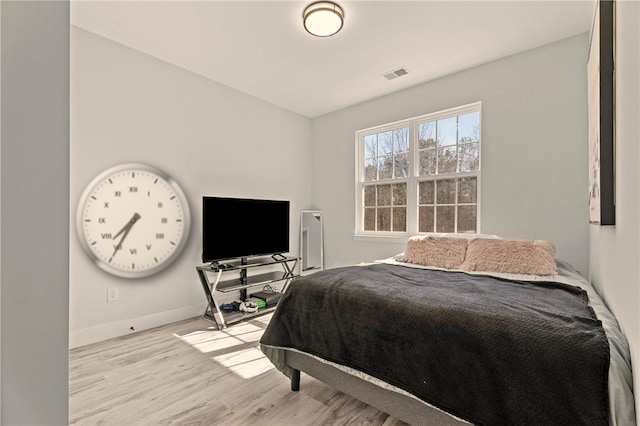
7:35
